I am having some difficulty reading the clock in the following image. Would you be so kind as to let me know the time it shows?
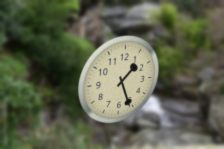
1:26
